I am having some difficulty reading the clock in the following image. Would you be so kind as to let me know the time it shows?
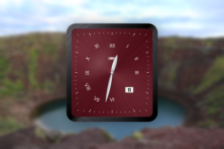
12:32
